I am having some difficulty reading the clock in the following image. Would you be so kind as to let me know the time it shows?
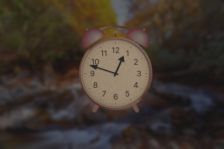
12:48
